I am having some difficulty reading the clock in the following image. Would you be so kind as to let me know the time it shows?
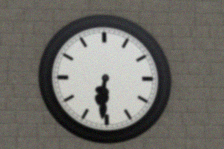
6:31
